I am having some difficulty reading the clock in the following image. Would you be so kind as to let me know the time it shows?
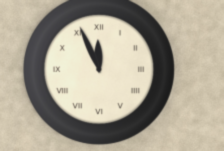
11:56
